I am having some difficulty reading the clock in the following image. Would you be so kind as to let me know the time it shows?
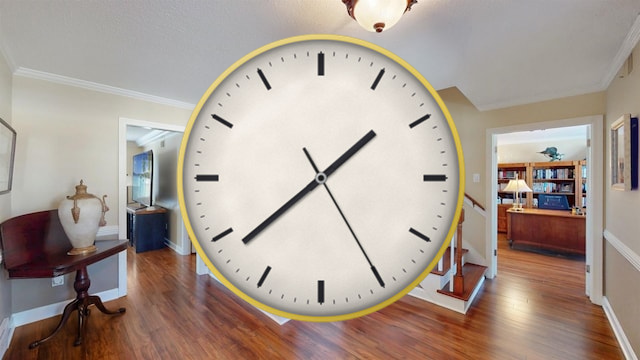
1:38:25
